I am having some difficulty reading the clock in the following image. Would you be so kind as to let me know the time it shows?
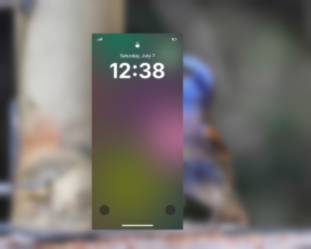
12:38
